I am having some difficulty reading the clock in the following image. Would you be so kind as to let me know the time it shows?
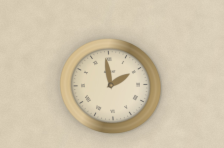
1:59
